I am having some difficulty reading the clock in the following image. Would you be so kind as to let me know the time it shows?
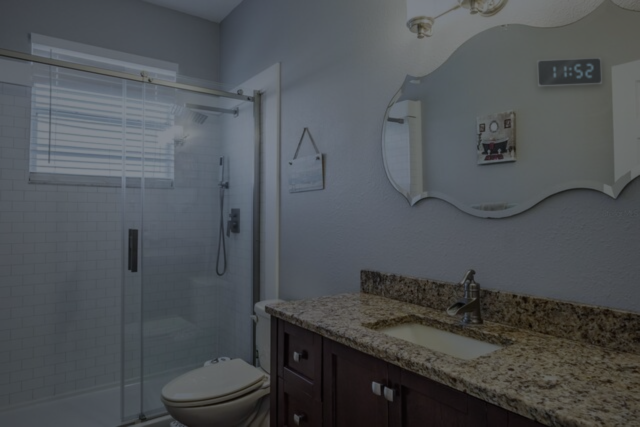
11:52
